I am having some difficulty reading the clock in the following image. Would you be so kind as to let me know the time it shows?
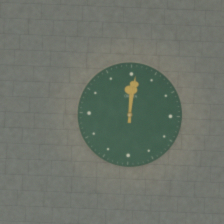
12:01
